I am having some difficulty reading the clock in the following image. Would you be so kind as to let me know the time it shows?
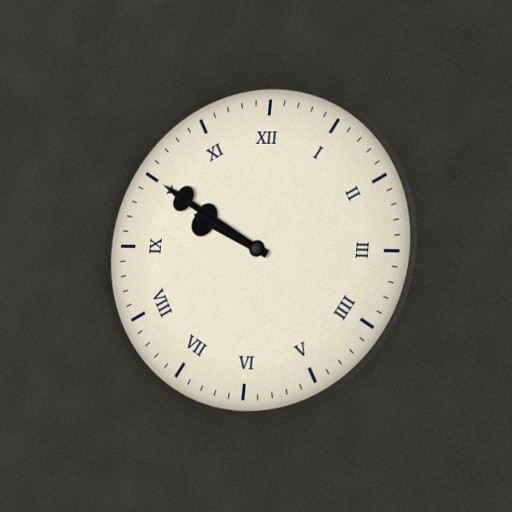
9:50
